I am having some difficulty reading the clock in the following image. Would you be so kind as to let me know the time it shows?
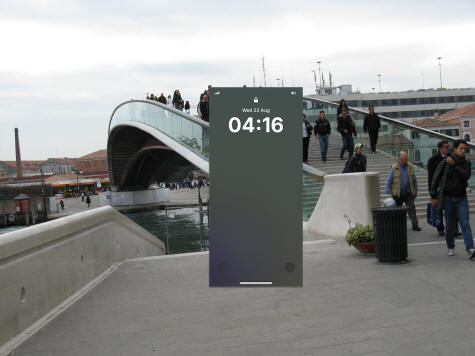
4:16
